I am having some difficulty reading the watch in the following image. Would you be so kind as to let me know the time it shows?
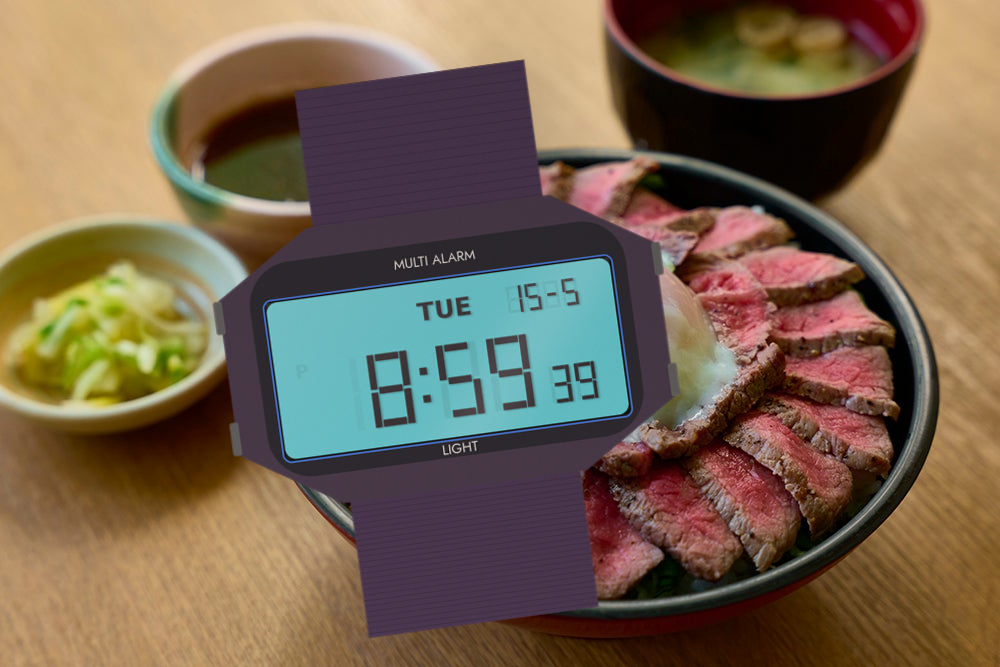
8:59:39
